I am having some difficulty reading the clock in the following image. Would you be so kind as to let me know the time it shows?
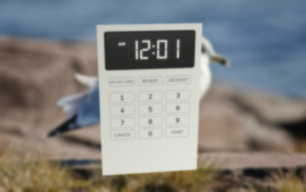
12:01
